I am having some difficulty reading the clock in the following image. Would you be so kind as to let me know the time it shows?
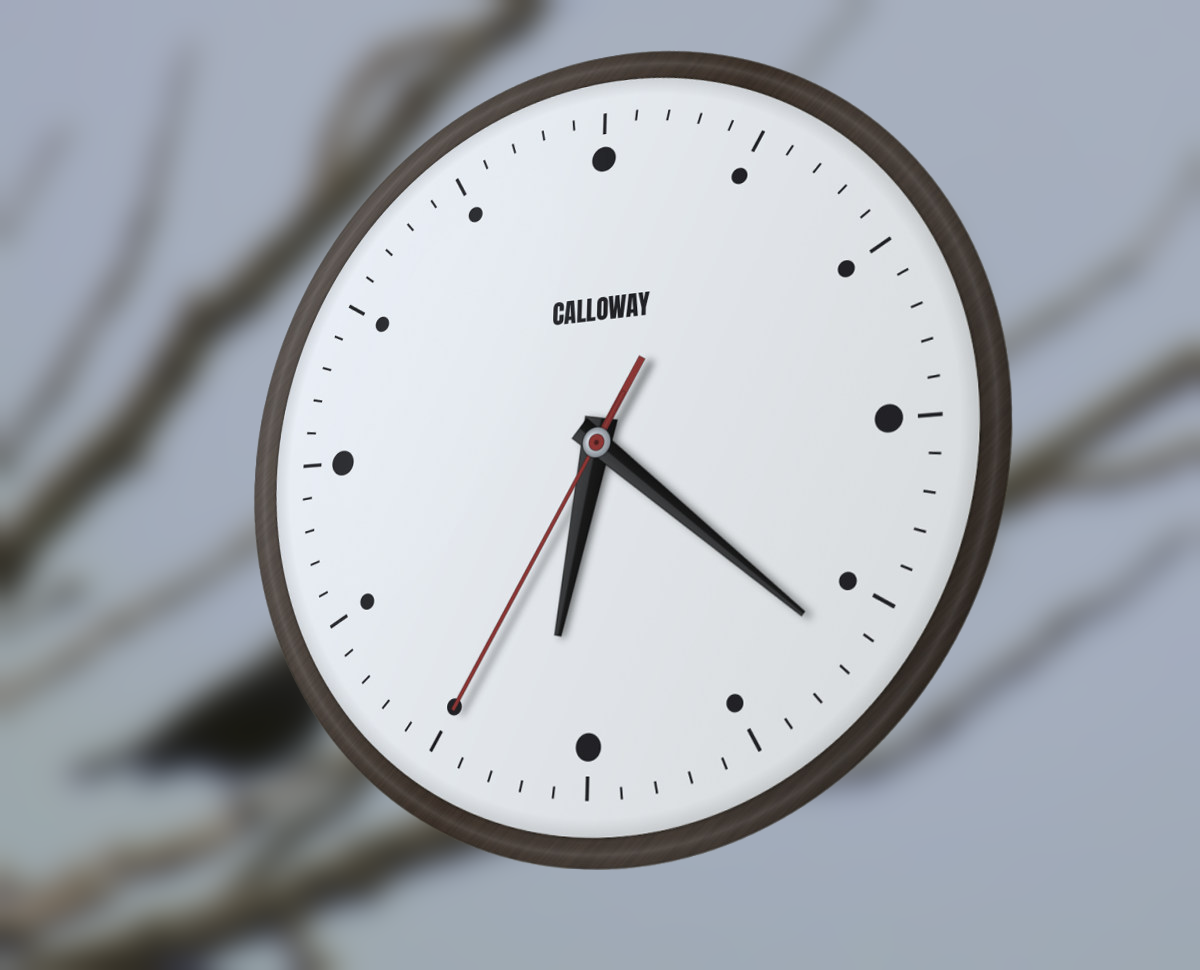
6:21:35
